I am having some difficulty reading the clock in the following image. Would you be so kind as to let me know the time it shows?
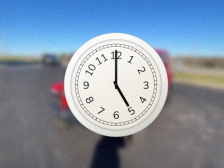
5:00
